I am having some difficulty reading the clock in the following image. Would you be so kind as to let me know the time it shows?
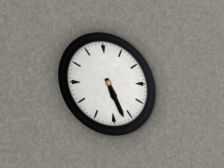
5:27
